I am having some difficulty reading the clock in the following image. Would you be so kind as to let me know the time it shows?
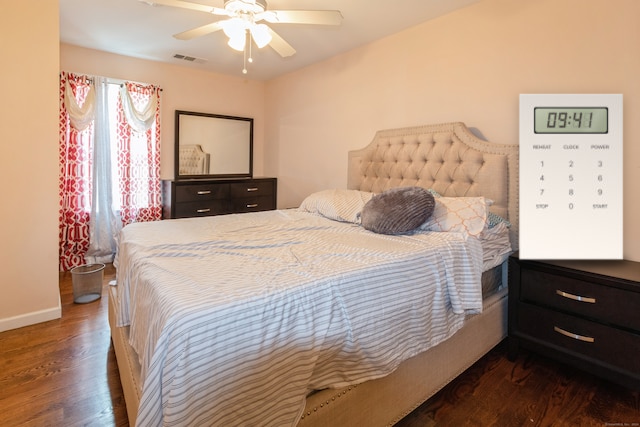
9:41
